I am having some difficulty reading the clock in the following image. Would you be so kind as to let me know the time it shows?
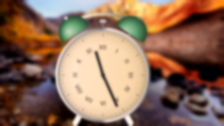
11:26
